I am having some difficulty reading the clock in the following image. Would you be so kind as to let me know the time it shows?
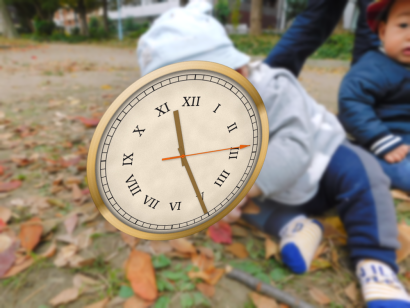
11:25:14
